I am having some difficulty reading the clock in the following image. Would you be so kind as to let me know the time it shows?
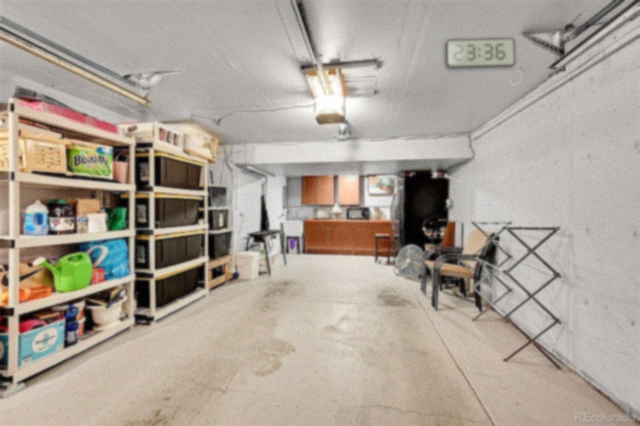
23:36
